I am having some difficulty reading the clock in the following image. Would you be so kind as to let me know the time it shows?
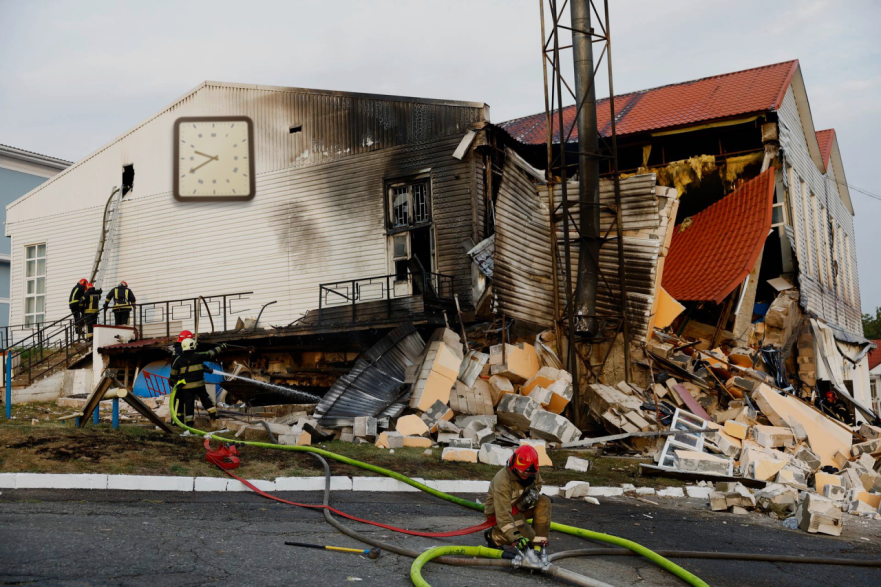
9:40
